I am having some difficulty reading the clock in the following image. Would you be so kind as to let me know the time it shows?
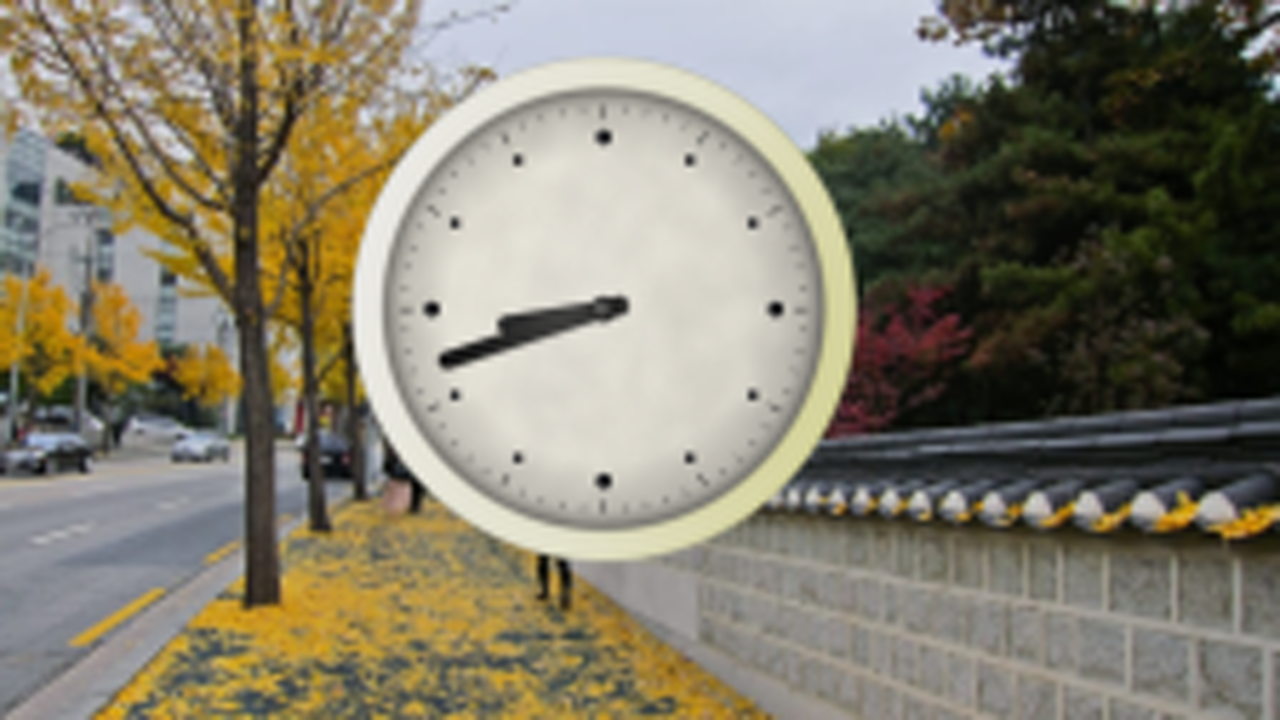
8:42
